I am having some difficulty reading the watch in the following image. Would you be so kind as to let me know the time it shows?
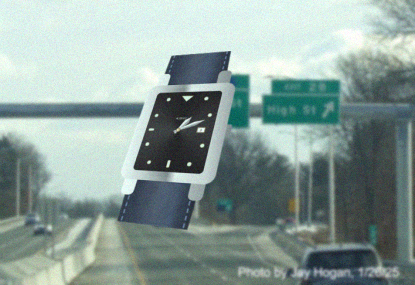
1:11
